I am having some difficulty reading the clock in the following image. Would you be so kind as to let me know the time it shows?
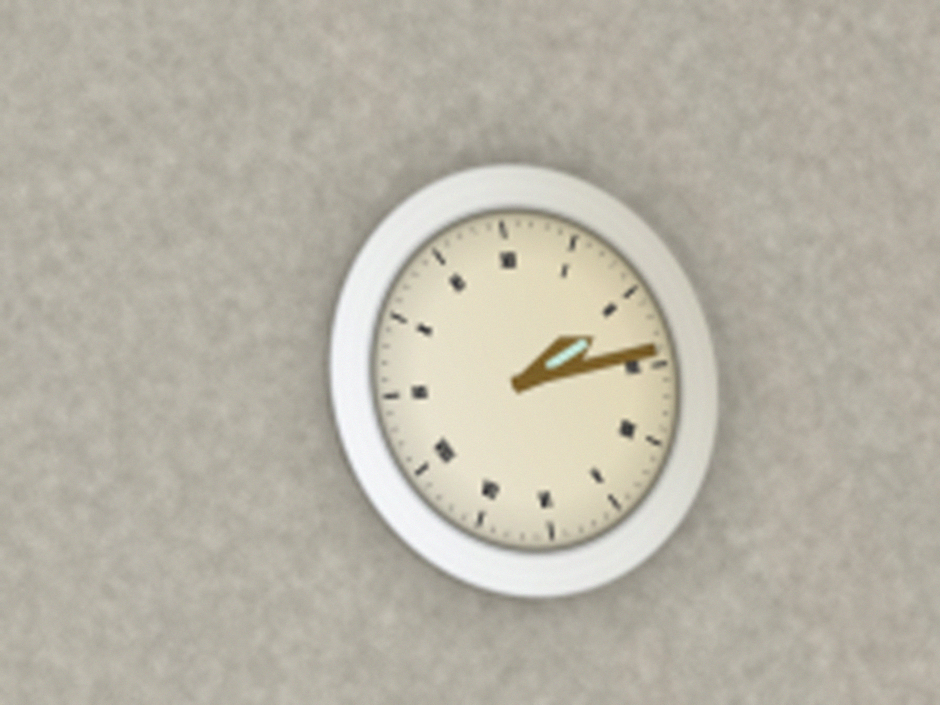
2:14
